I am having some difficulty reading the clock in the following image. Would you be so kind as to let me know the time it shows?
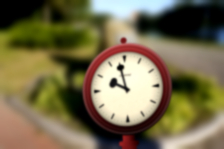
9:58
